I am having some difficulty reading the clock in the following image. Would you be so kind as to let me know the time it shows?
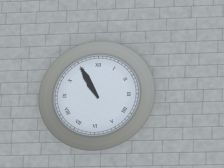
10:55
